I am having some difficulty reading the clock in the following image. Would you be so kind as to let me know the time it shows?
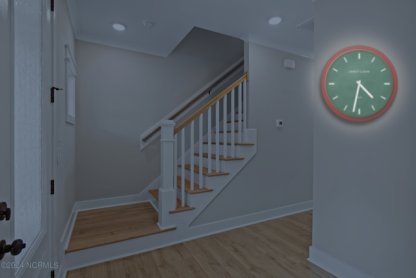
4:32
